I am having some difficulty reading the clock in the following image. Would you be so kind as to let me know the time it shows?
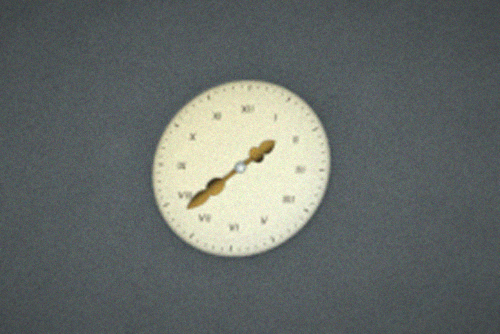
1:38
